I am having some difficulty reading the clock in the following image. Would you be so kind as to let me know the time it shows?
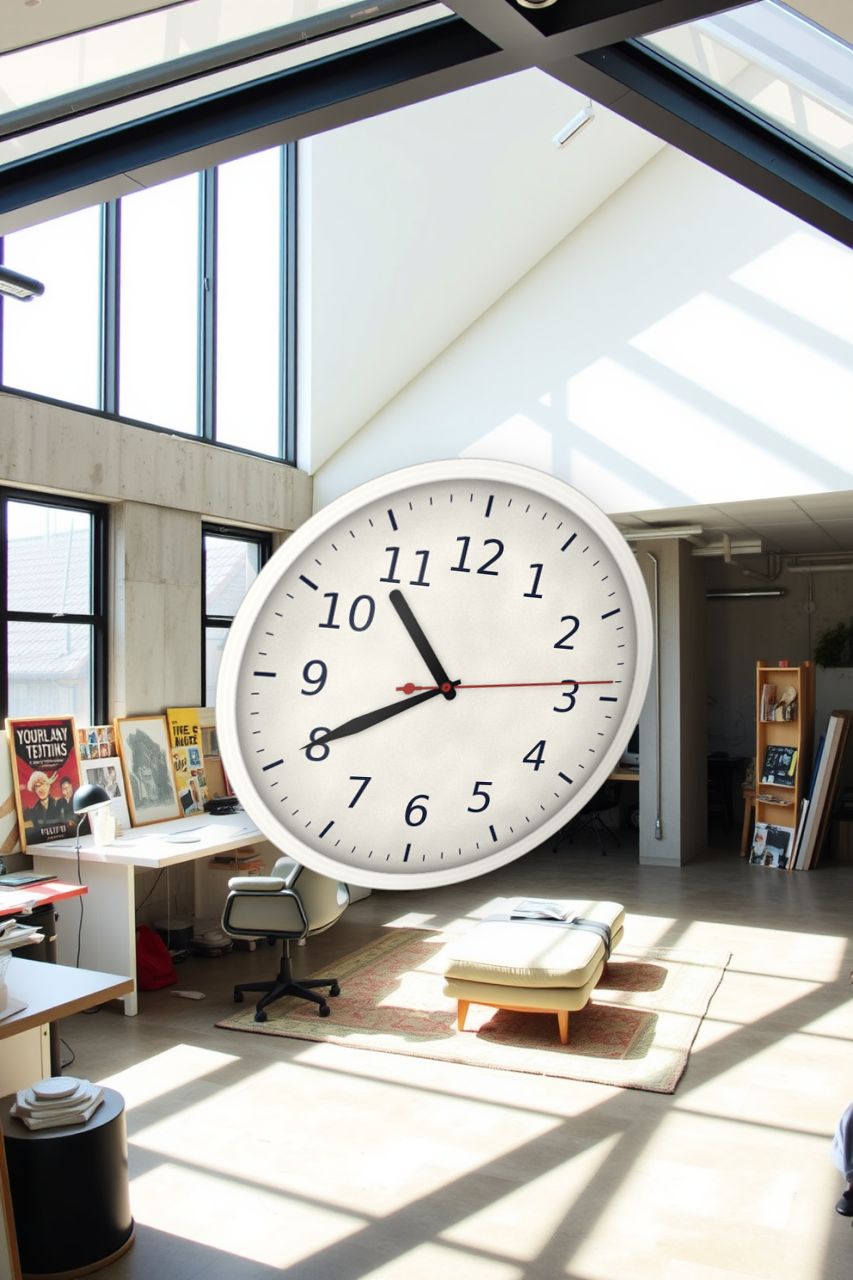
10:40:14
